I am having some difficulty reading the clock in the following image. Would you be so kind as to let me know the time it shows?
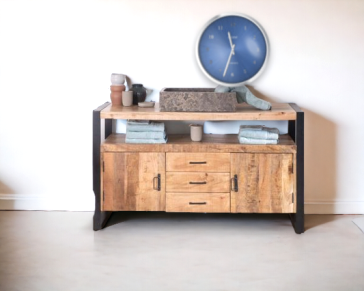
11:33
